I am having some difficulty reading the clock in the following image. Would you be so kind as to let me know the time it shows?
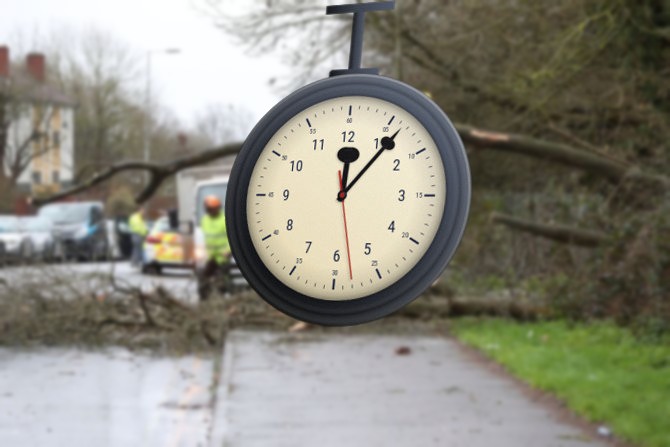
12:06:28
